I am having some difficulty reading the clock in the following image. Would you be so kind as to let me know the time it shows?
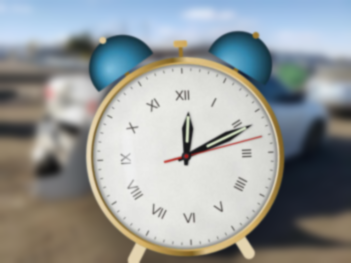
12:11:13
